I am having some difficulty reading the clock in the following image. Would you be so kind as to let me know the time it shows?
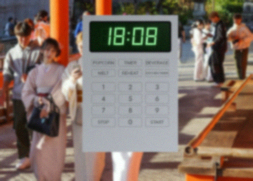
18:08
